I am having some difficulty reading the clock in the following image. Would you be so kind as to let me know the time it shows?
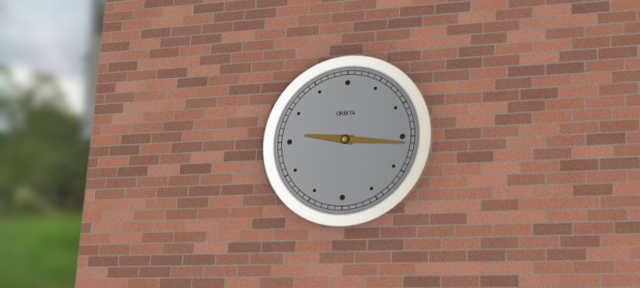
9:16
